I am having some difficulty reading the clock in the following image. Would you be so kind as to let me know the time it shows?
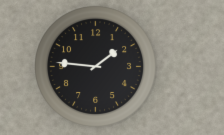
1:46
